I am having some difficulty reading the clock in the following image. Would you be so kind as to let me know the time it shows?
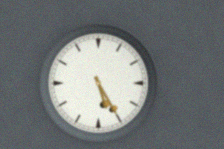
5:25
